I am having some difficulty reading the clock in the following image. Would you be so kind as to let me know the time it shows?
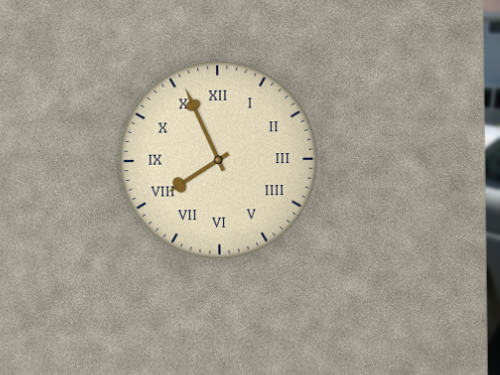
7:56
